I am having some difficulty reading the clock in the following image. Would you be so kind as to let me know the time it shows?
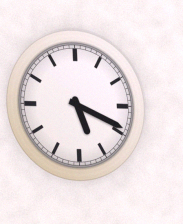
5:19
